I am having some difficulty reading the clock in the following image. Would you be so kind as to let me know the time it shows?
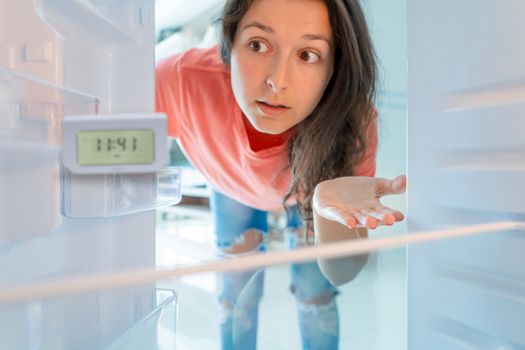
11:41
